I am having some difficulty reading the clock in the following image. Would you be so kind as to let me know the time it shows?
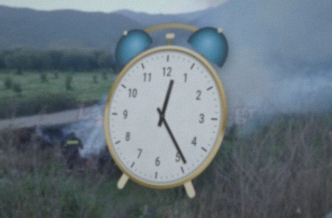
12:24
